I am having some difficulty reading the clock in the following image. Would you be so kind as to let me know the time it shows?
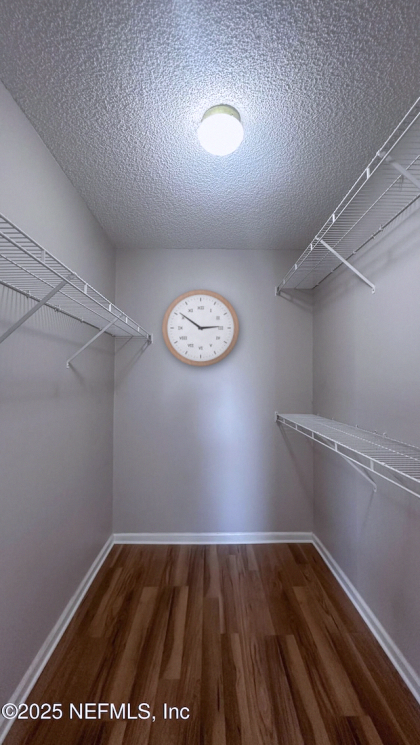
2:51
